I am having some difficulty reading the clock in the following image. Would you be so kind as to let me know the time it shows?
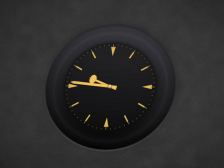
9:46
